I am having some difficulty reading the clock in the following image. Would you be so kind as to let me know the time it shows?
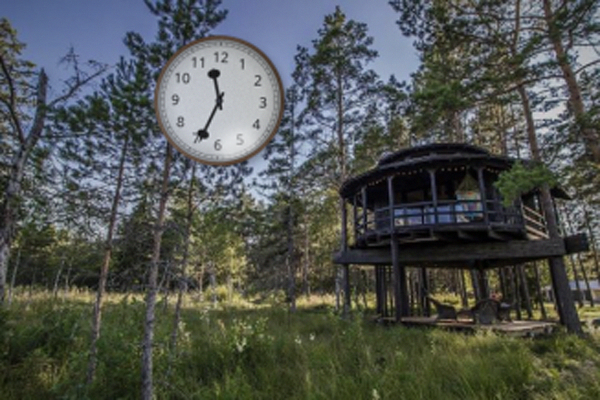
11:34
